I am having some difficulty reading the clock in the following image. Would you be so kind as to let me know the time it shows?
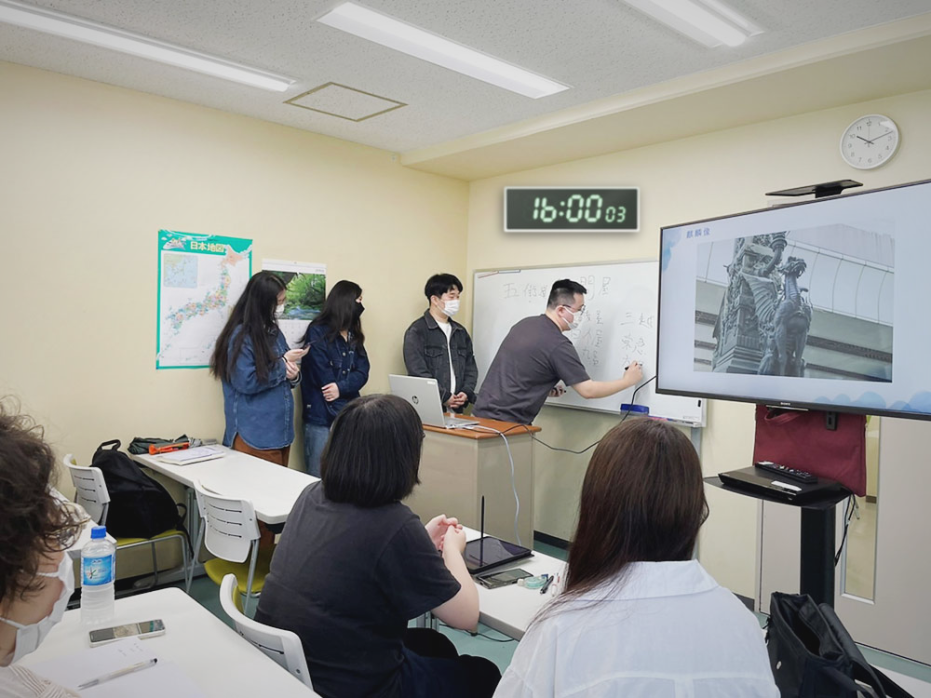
16:00:03
